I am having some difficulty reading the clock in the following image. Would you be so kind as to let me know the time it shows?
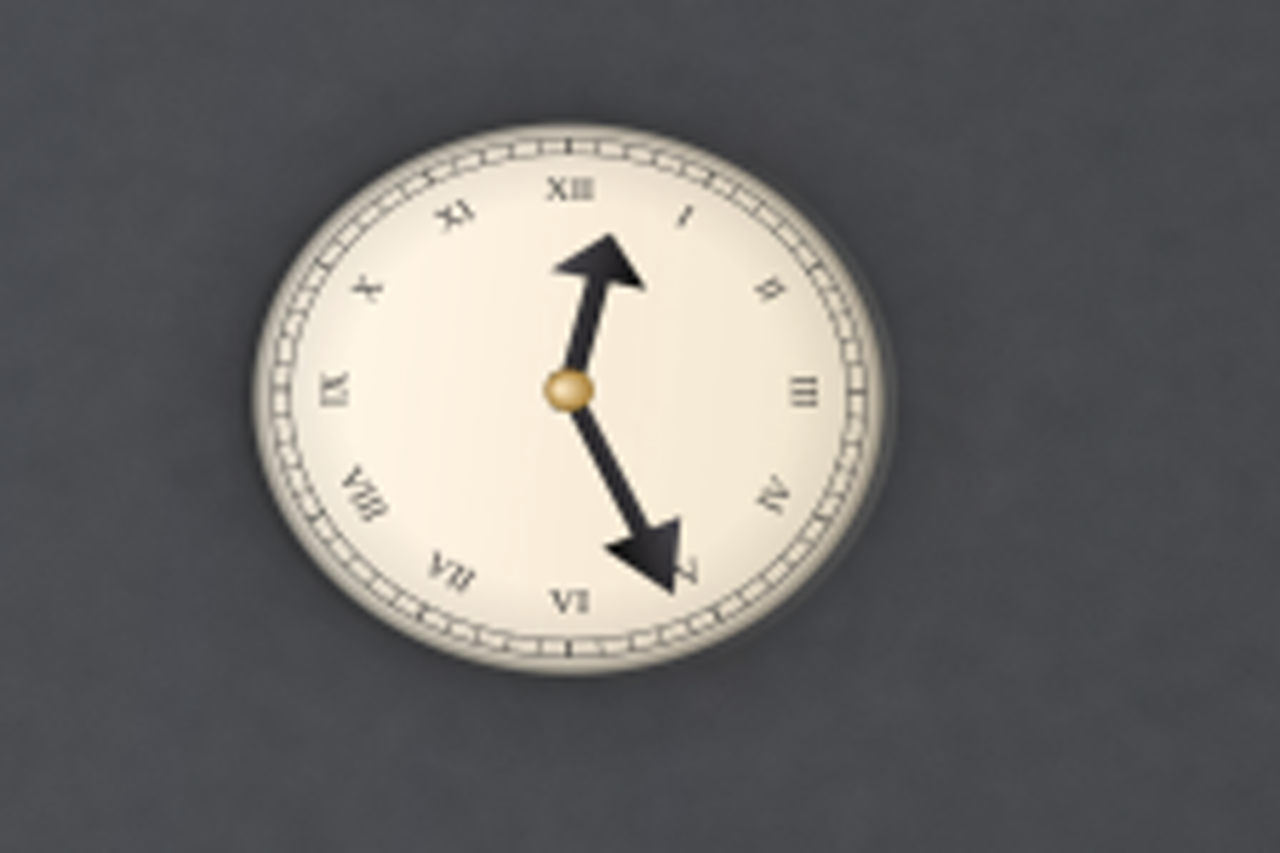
12:26
